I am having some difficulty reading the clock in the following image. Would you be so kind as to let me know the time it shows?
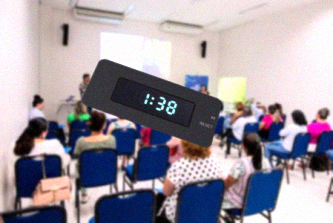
1:38
